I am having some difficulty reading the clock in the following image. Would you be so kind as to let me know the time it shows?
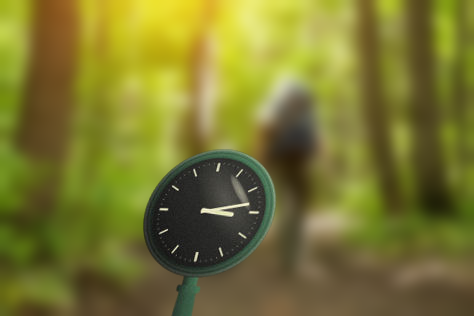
3:13
